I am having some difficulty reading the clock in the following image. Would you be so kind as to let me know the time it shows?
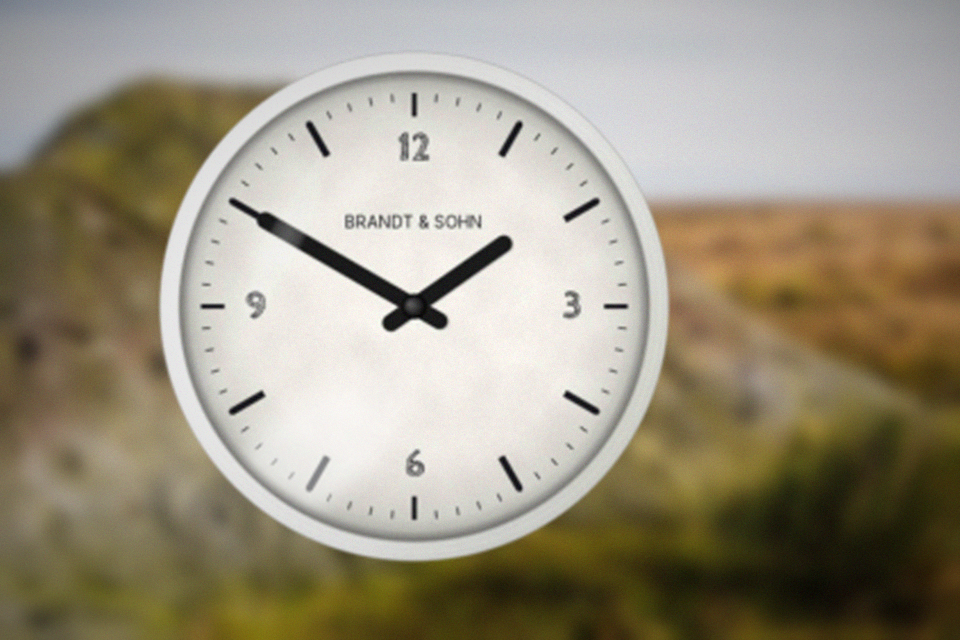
1:50
